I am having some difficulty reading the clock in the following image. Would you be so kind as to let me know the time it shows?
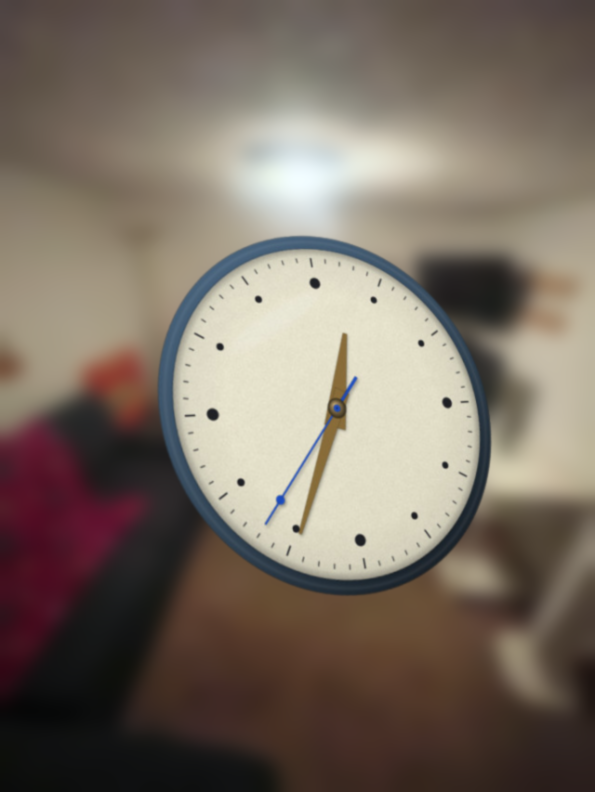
12:34:37
